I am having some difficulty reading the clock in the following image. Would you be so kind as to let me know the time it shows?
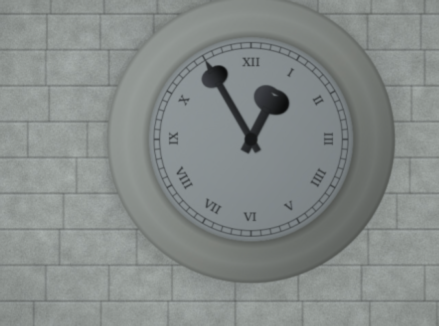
12:55
